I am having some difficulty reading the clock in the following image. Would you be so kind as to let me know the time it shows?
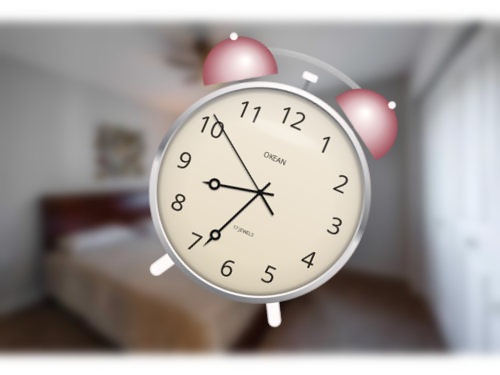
8:33:51
